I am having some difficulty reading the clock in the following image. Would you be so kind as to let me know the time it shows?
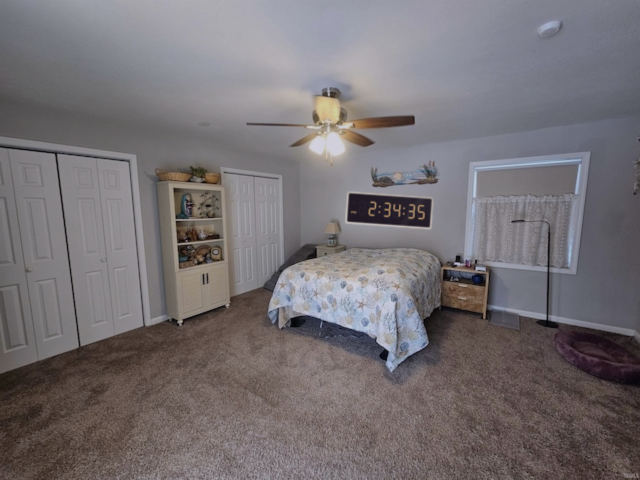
2:34:35
